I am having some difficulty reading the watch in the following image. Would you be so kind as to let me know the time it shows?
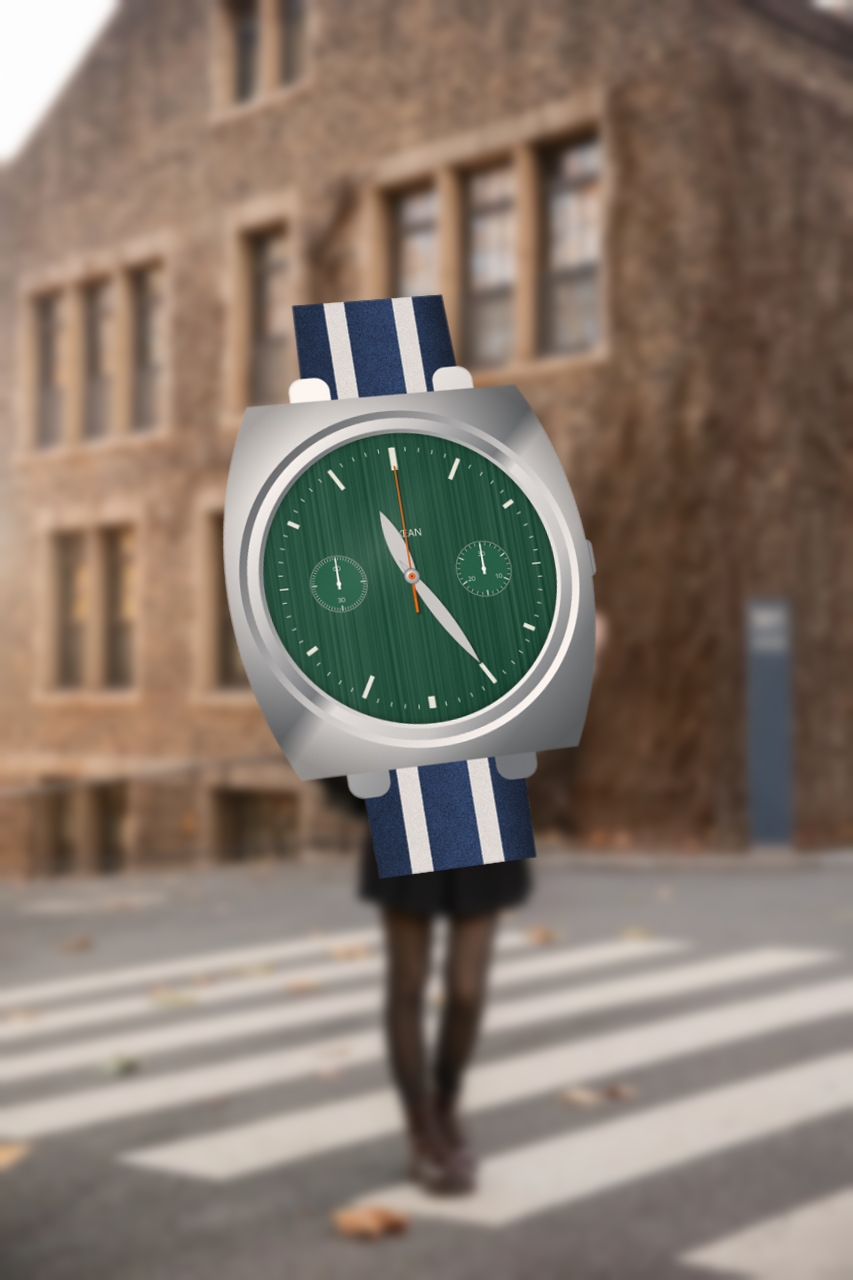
11:25
